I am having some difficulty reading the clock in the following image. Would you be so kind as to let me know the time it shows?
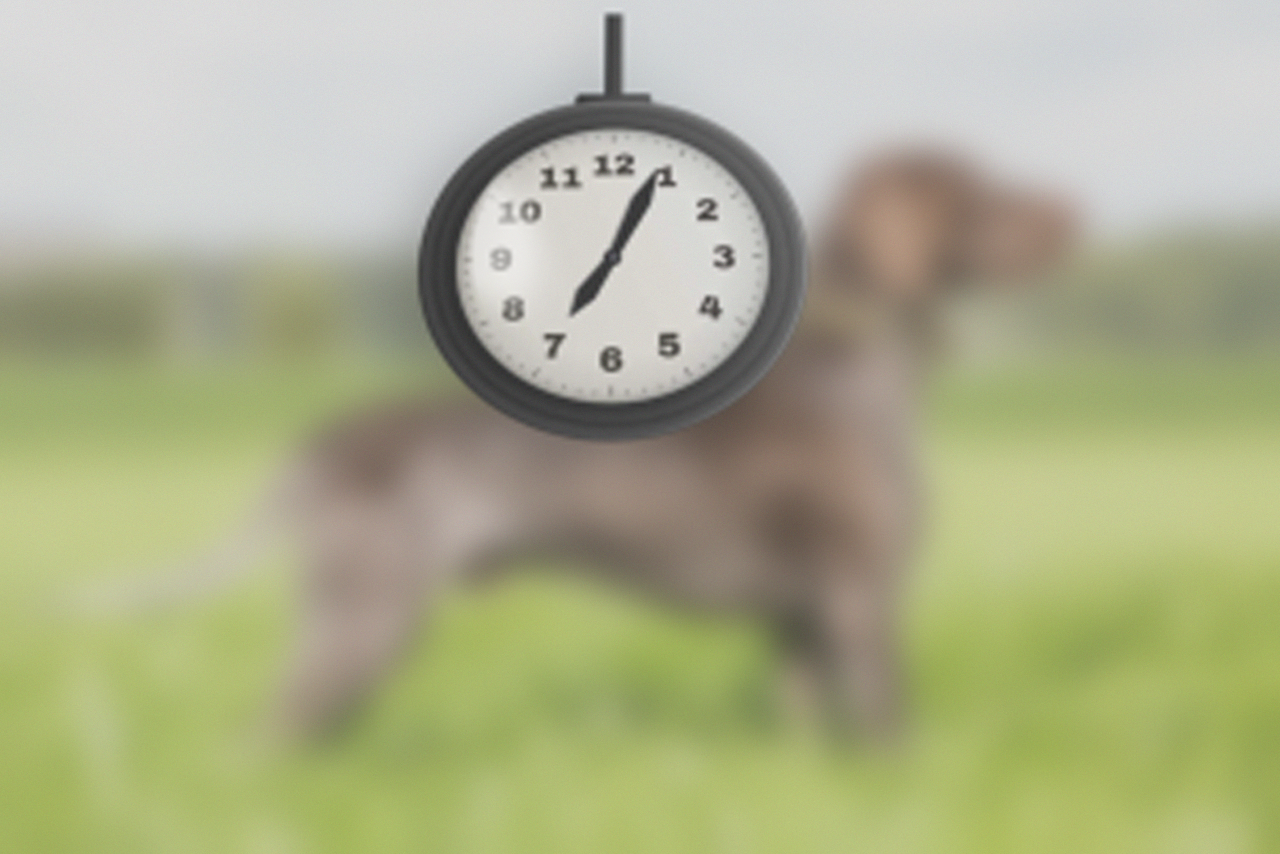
7:04
